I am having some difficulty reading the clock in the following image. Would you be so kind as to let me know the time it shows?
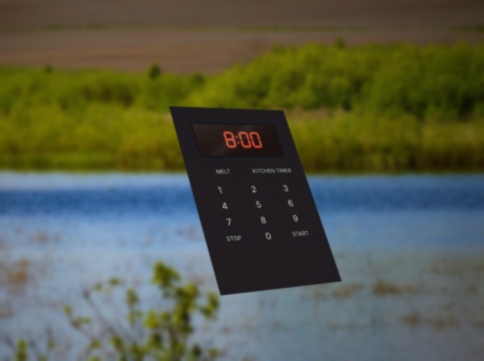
8:00
